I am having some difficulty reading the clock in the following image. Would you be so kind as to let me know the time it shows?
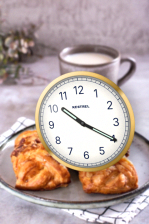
10:20
